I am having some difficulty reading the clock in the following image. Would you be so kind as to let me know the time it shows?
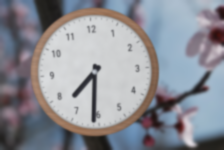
7:31
